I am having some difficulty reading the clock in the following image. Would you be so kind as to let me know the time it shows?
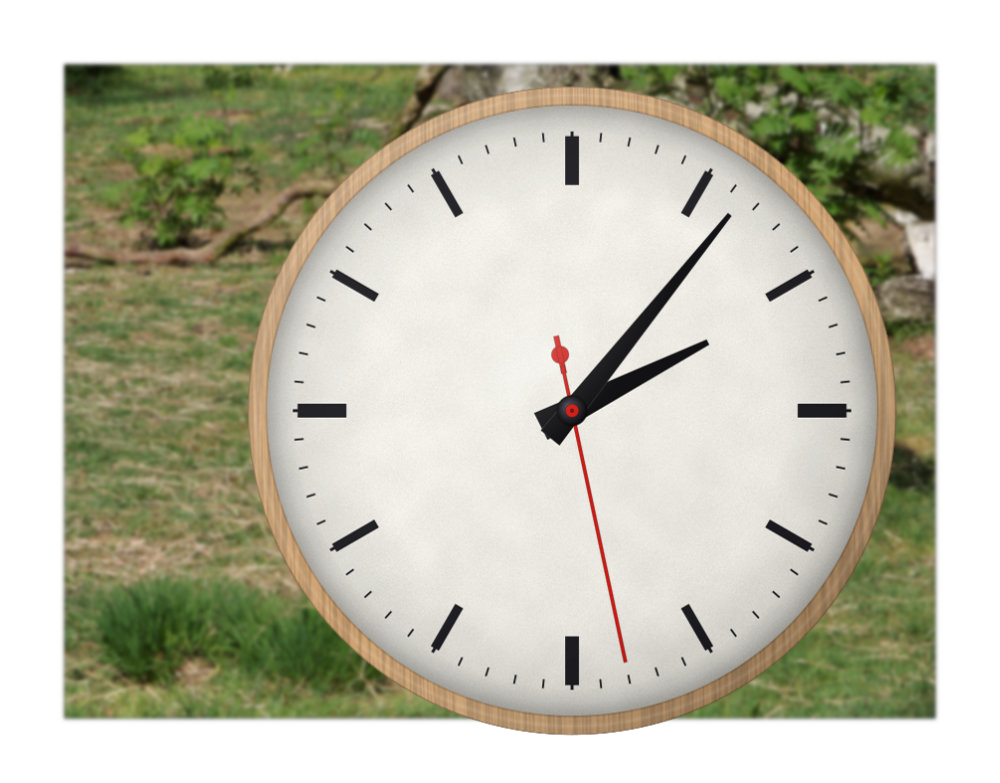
2:06:28
